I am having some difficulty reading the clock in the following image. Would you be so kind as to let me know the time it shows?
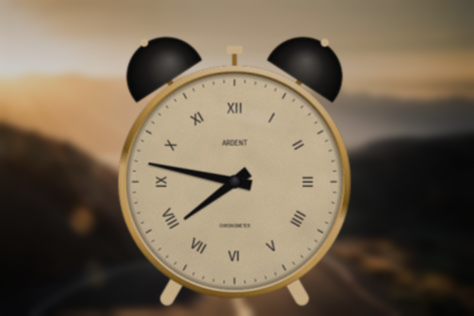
7:47
